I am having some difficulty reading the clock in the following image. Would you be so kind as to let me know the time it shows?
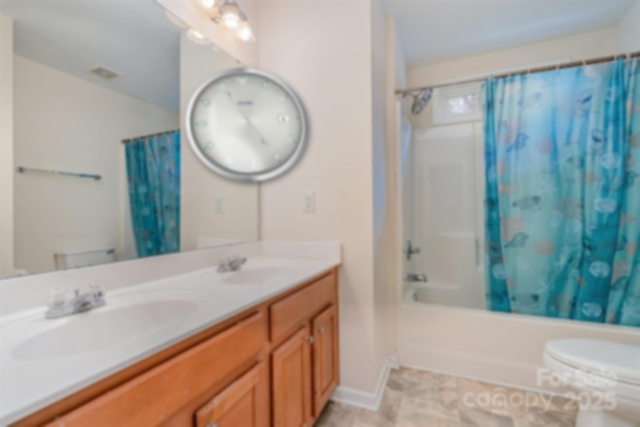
4:55
